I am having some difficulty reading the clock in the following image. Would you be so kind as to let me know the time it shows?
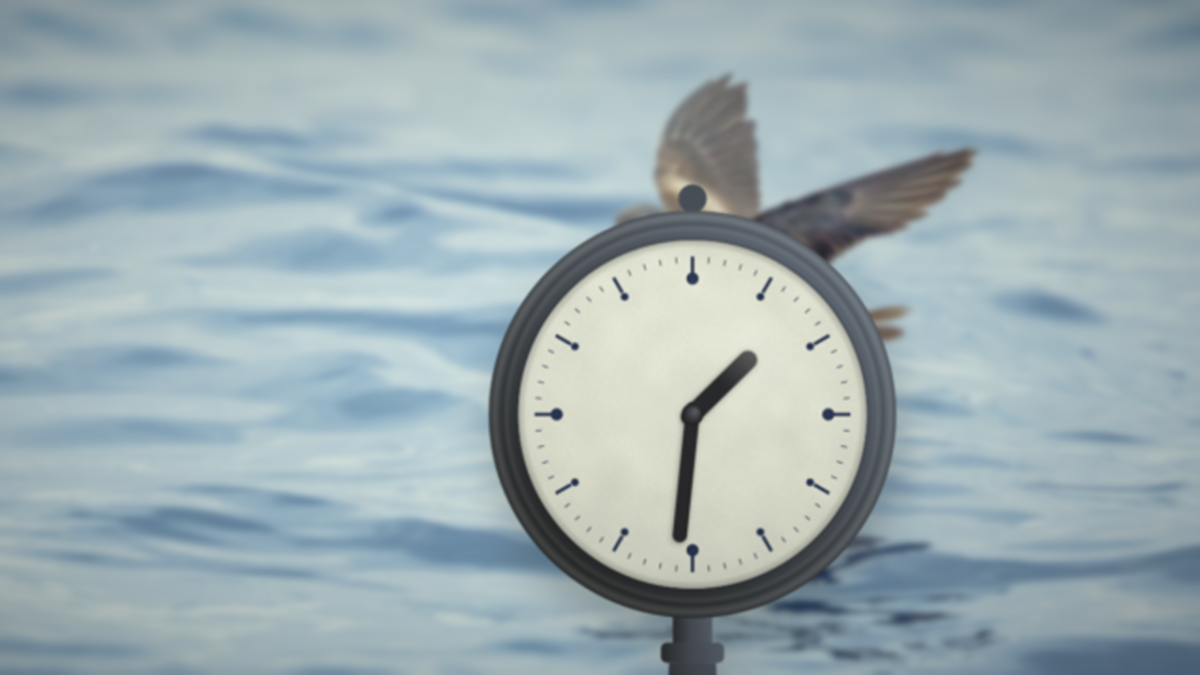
1:31
